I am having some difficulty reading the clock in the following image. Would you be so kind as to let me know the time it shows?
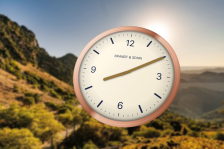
8:10
